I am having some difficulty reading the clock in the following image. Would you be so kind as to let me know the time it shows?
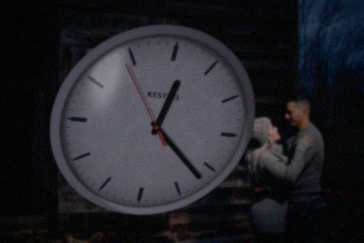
12:21:54
